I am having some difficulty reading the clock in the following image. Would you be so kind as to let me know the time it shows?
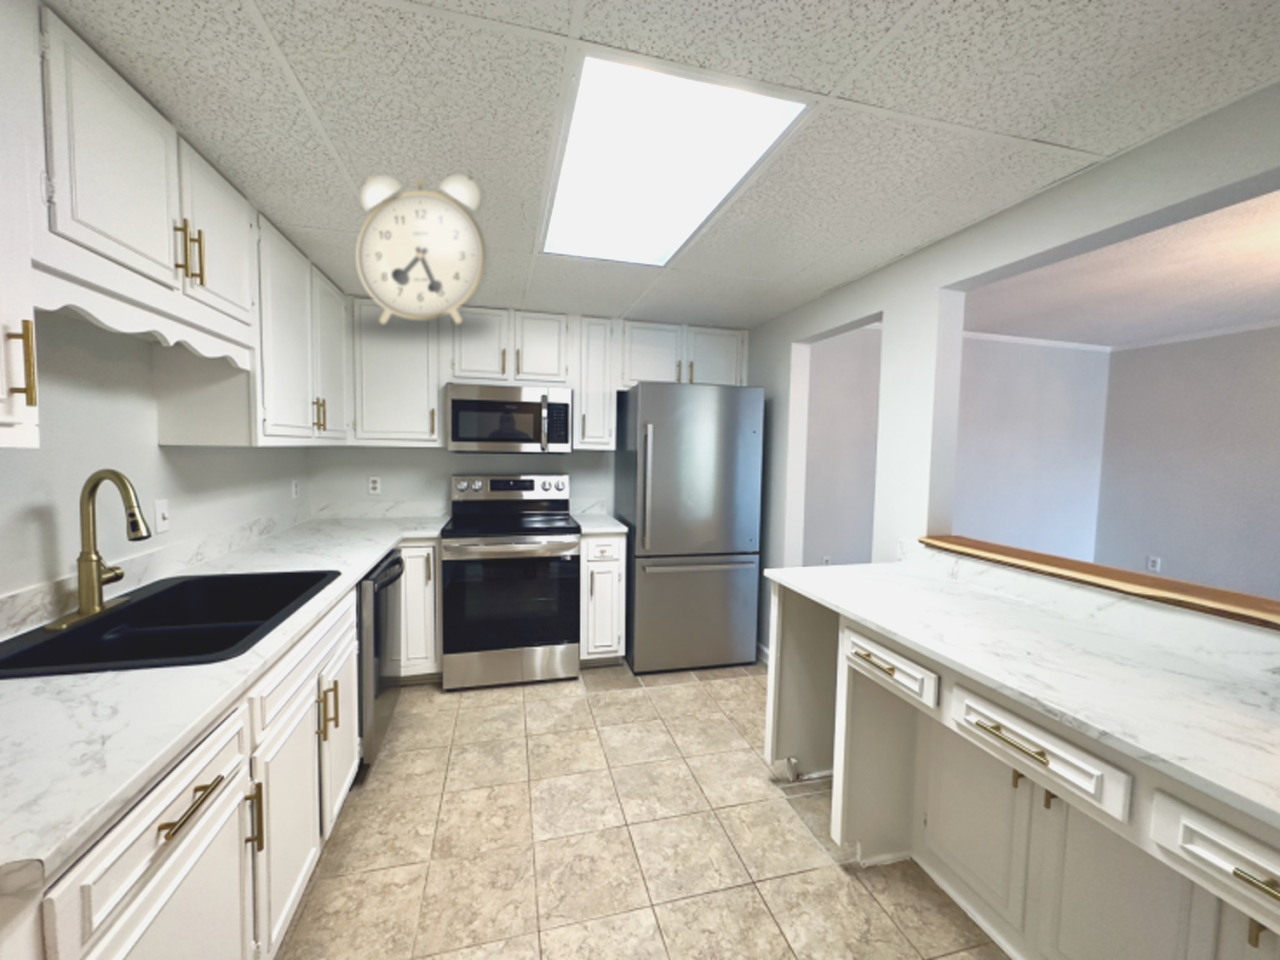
7:26
